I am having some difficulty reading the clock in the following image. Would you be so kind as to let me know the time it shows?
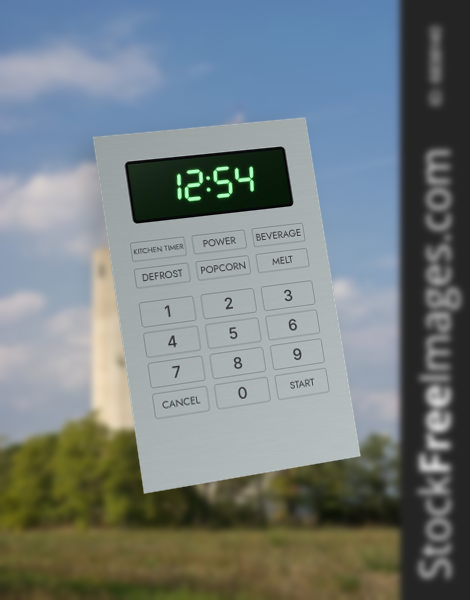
12:54
